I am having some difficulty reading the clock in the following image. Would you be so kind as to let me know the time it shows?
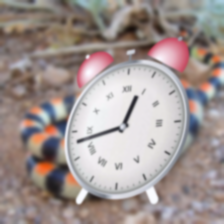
12:43
